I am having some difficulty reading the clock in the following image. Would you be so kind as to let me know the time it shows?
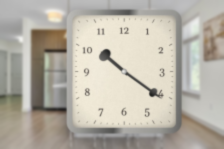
10:21
